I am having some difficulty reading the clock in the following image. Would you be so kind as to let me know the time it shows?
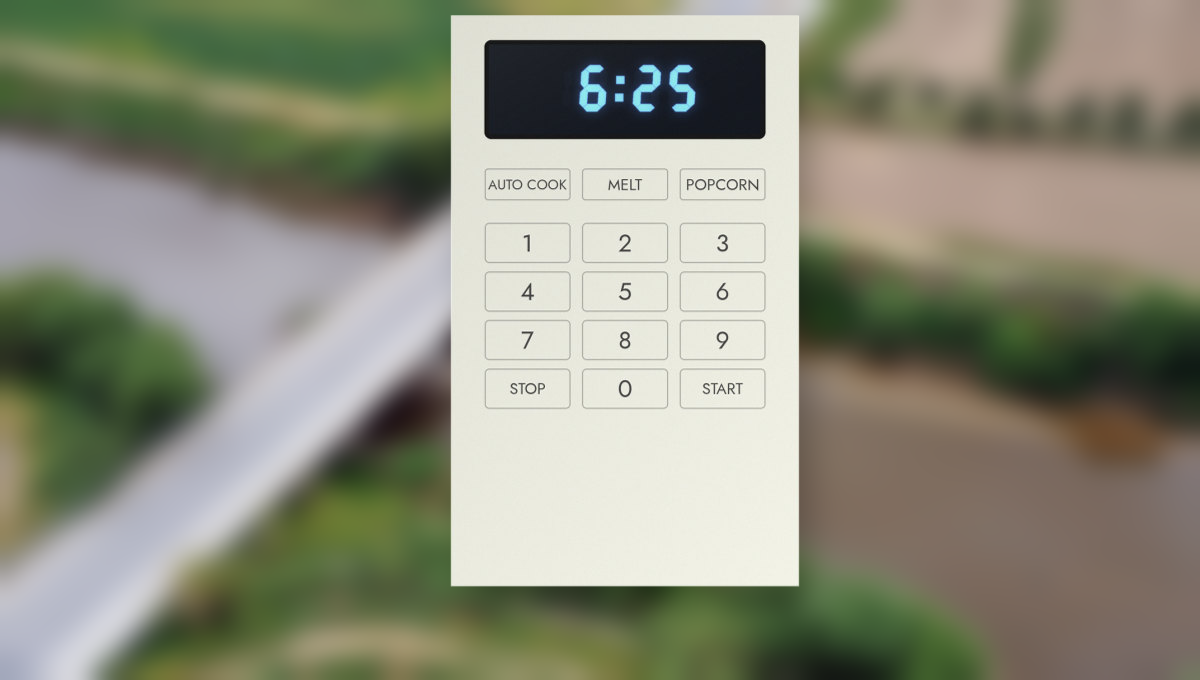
6:25
